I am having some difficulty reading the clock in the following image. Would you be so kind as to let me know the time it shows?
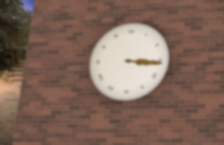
3:16
